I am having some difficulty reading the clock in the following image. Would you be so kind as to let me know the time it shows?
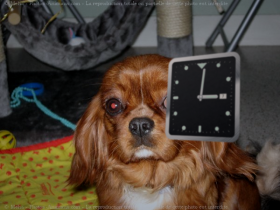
3:01
